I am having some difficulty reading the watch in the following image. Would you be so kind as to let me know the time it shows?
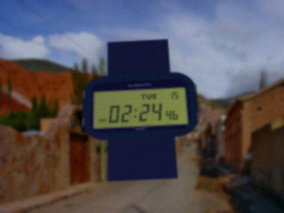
2:24
